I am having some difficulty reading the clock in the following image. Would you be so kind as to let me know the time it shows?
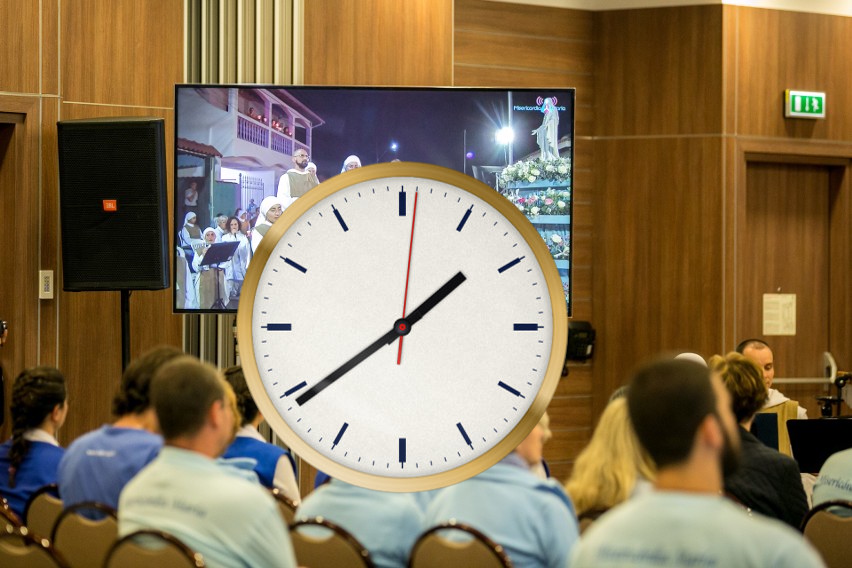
1:39:01
